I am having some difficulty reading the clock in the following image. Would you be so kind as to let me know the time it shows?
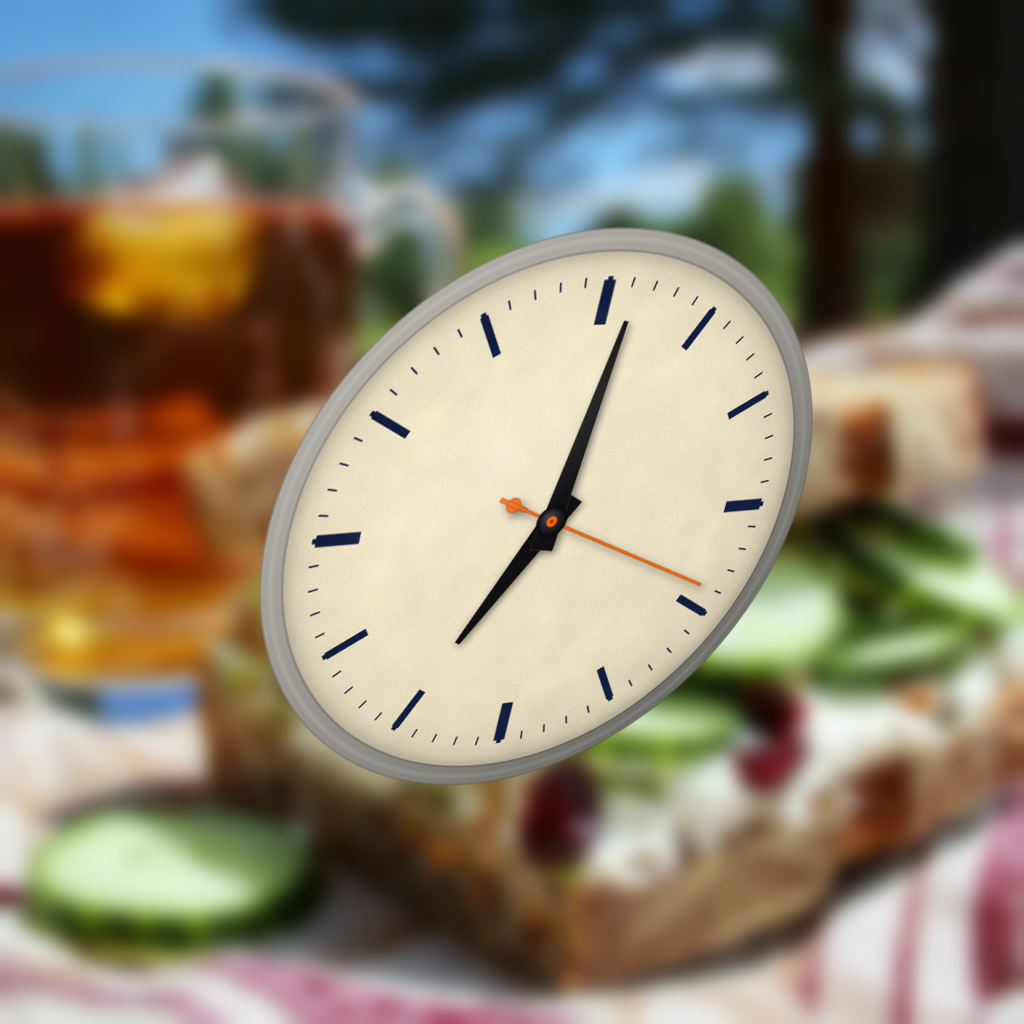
7:01:19
